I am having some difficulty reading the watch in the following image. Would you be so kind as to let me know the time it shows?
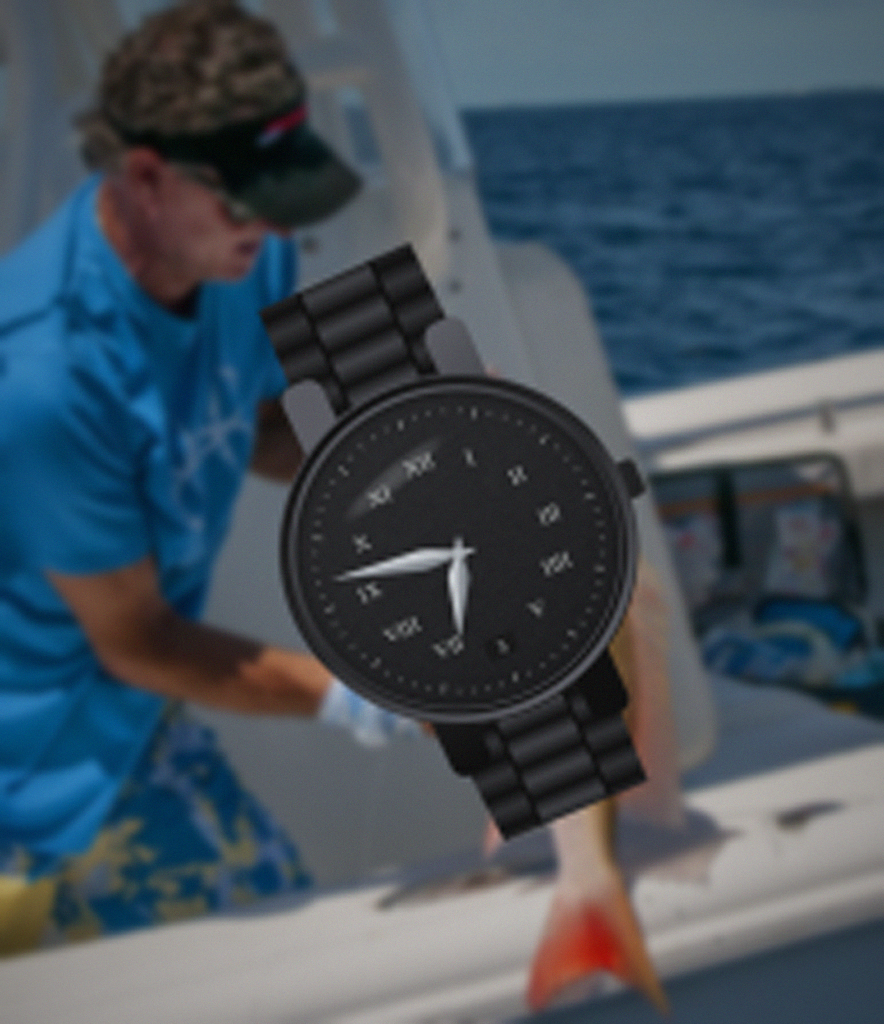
6:47
